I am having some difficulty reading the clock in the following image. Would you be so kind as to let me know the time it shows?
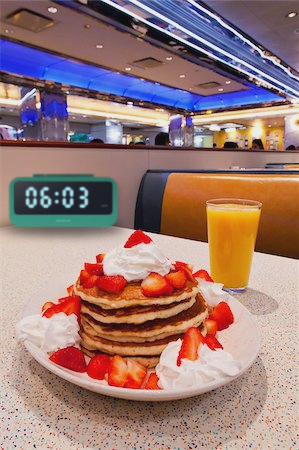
6:03
